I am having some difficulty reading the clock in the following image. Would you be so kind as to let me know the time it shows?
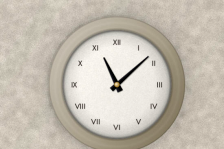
11:08
